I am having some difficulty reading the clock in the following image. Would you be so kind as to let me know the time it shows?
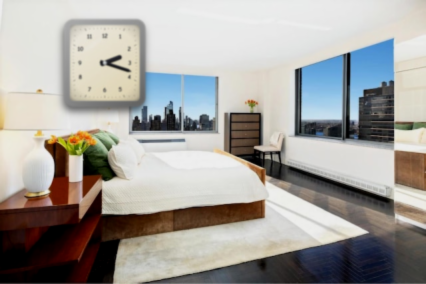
2:18
